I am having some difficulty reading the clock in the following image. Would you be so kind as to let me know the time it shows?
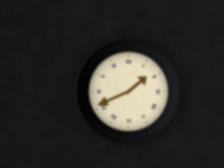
1:41
